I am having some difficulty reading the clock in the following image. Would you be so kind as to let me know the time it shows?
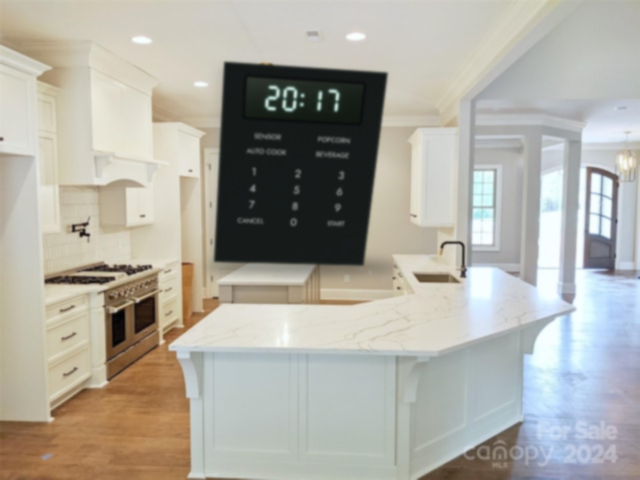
20:17
